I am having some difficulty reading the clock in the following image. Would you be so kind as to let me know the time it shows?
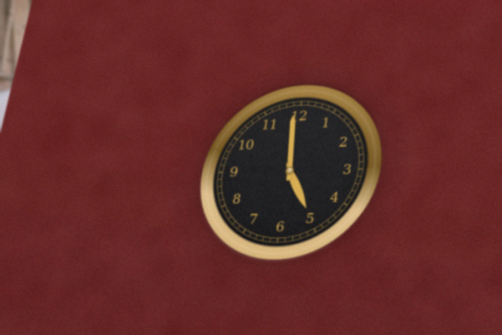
4:59
